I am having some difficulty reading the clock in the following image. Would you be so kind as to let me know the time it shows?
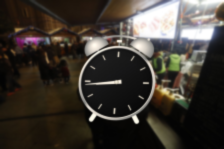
8:44
